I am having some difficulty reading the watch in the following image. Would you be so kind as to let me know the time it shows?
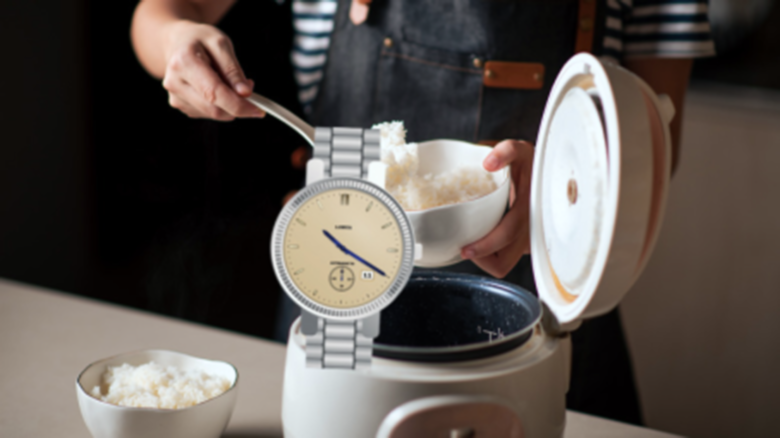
10:20
